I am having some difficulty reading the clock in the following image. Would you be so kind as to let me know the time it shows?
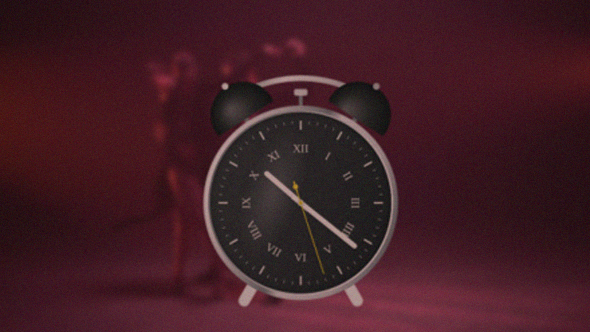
10:21:27
